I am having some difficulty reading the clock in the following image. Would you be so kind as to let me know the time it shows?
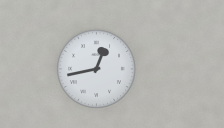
12:43
